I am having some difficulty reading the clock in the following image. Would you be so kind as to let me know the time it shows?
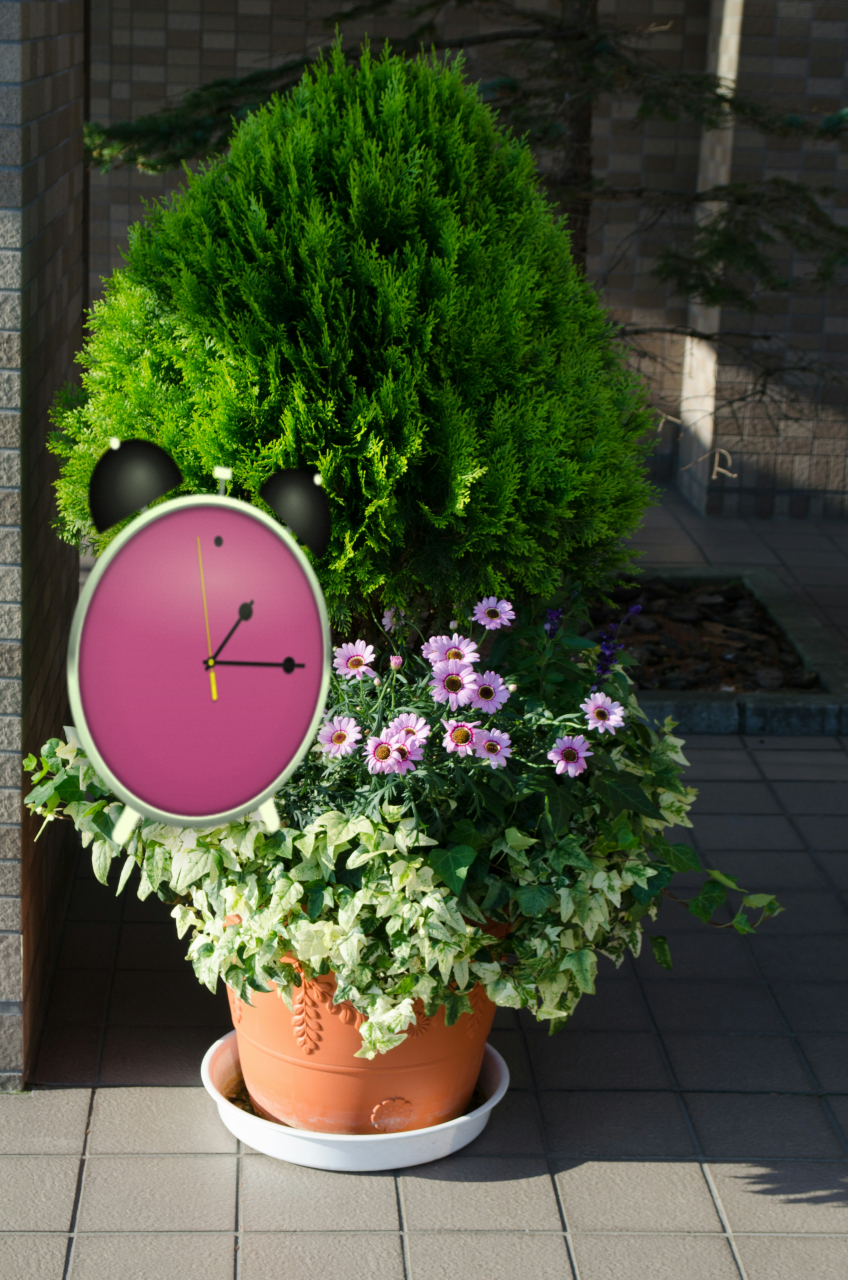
1:14:58
